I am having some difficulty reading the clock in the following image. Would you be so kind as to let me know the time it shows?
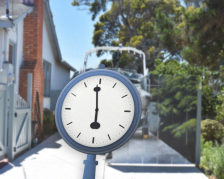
5:59
